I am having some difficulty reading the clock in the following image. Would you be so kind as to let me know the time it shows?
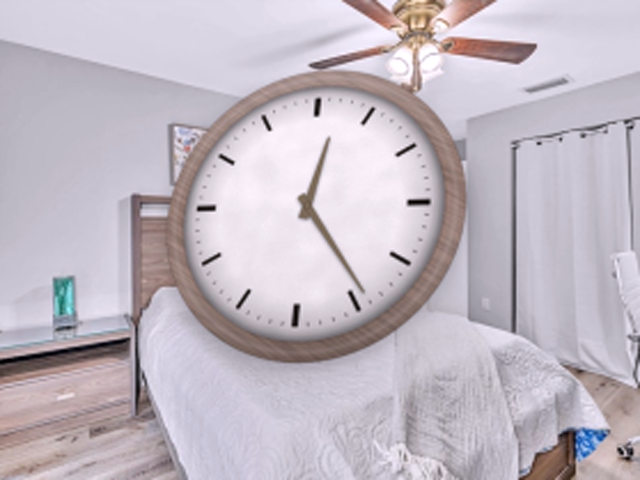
12:24
